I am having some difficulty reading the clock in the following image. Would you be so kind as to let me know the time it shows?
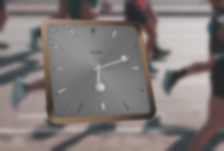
6:12
